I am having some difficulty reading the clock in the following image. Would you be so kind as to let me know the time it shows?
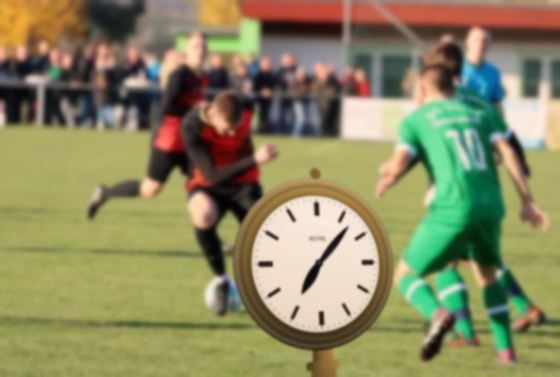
7:07
